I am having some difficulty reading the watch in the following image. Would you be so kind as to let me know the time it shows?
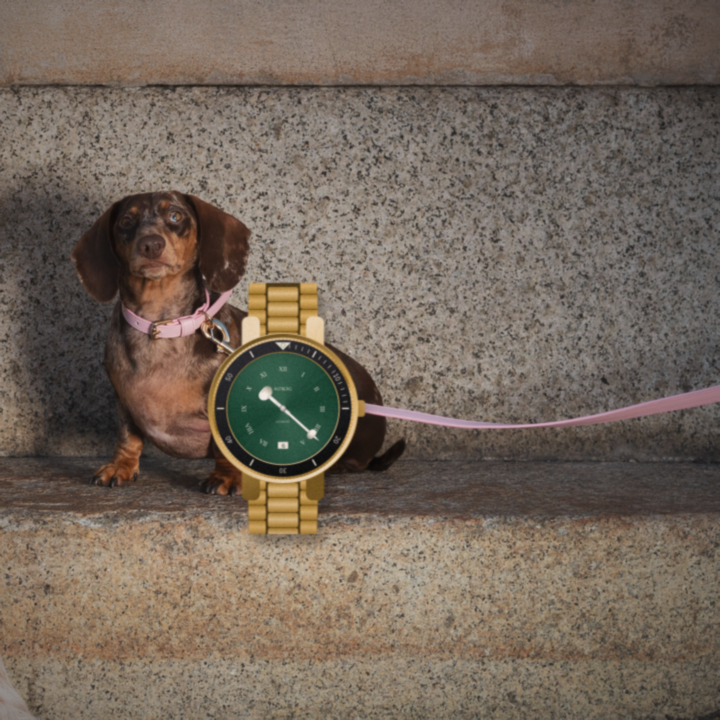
10:22
